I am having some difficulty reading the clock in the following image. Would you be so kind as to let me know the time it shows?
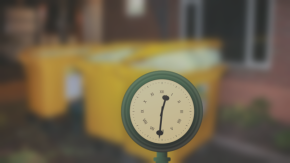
12:31
